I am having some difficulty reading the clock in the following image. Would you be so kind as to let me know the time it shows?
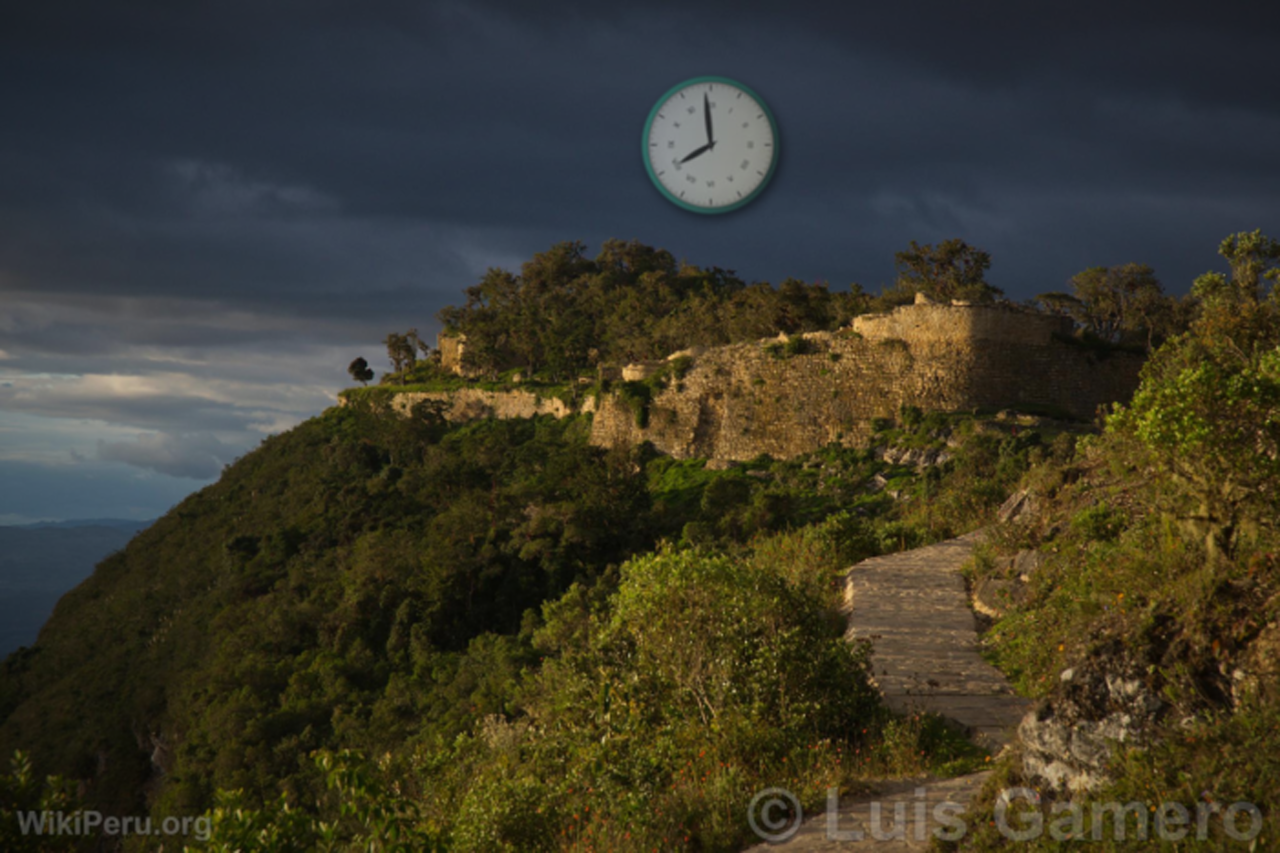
7:59
